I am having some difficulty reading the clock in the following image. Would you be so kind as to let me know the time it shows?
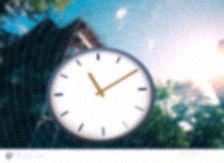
11:10
